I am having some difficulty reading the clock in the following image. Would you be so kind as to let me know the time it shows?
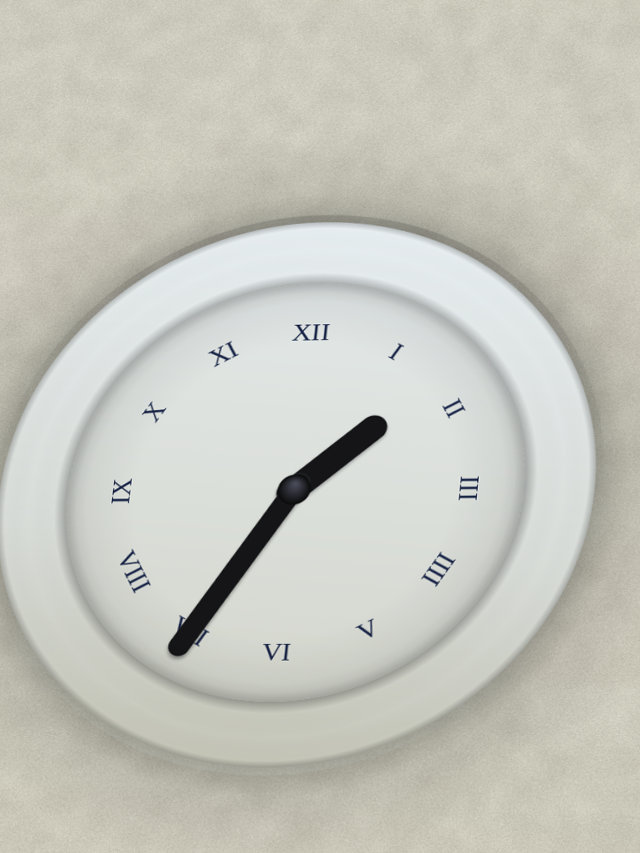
1:35
